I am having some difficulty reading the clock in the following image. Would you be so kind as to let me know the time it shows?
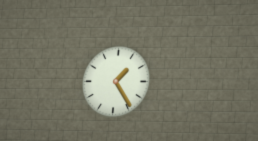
1:24
